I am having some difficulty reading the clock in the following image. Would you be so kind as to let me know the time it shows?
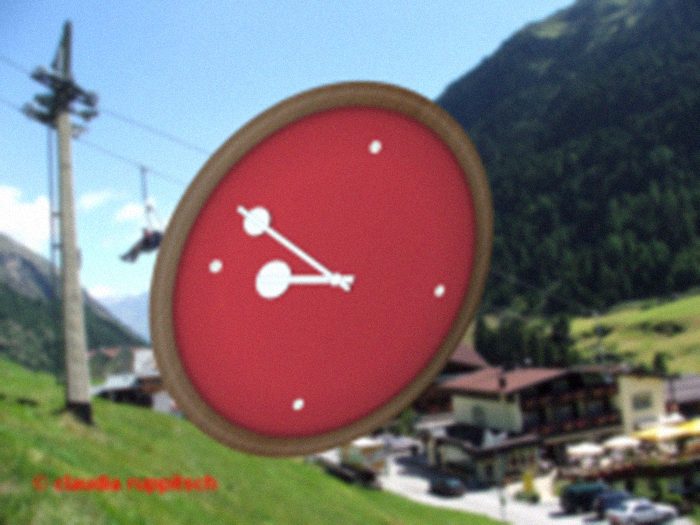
8:49
